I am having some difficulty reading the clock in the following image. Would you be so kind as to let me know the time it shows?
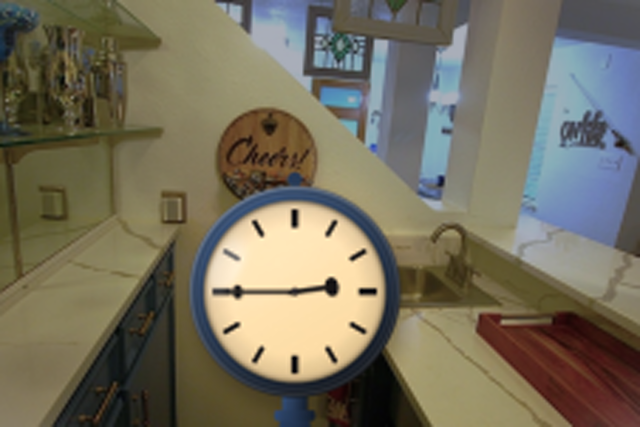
2:45
